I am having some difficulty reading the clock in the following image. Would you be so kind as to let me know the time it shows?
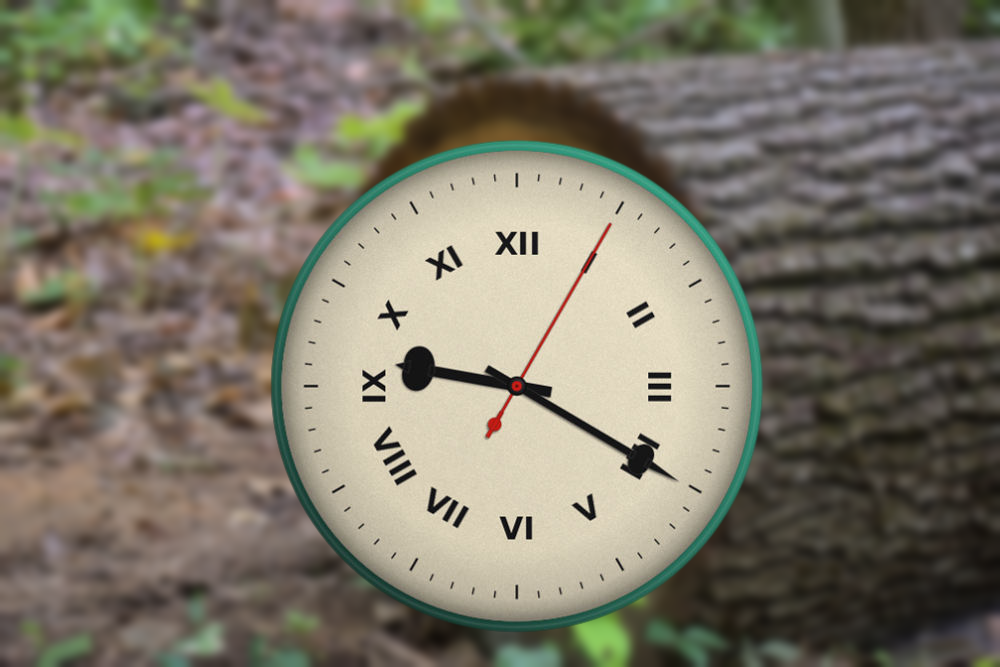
9:20:05
